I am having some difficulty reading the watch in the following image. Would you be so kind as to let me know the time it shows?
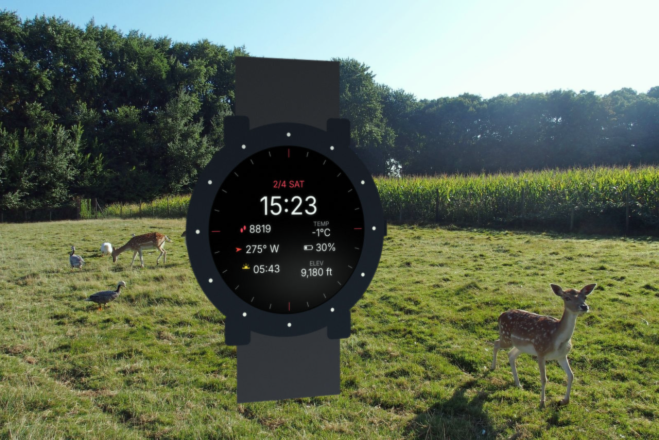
15:23
